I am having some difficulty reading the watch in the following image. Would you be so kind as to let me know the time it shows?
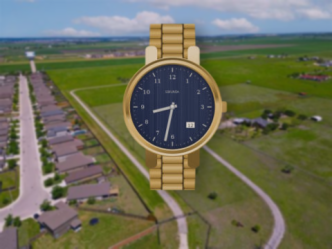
8:32
